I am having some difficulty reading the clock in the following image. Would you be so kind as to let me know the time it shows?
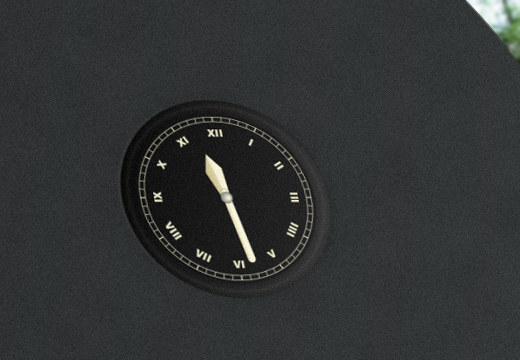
11:28
